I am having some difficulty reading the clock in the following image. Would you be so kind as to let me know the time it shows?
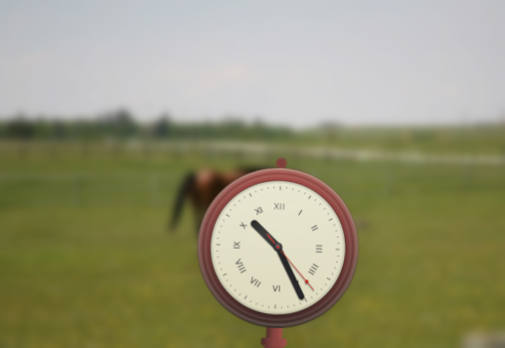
10:25:23
